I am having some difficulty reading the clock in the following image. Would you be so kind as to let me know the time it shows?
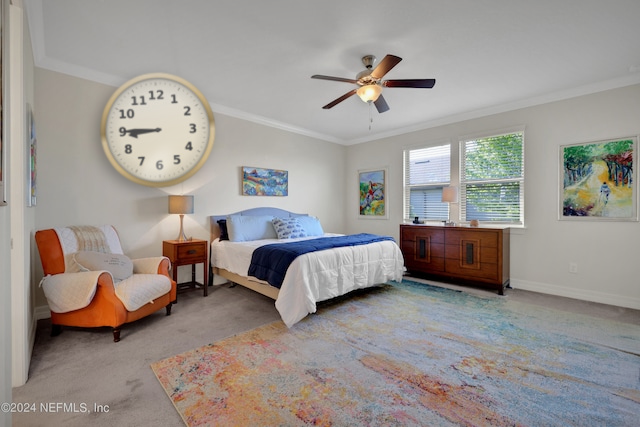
8:45
